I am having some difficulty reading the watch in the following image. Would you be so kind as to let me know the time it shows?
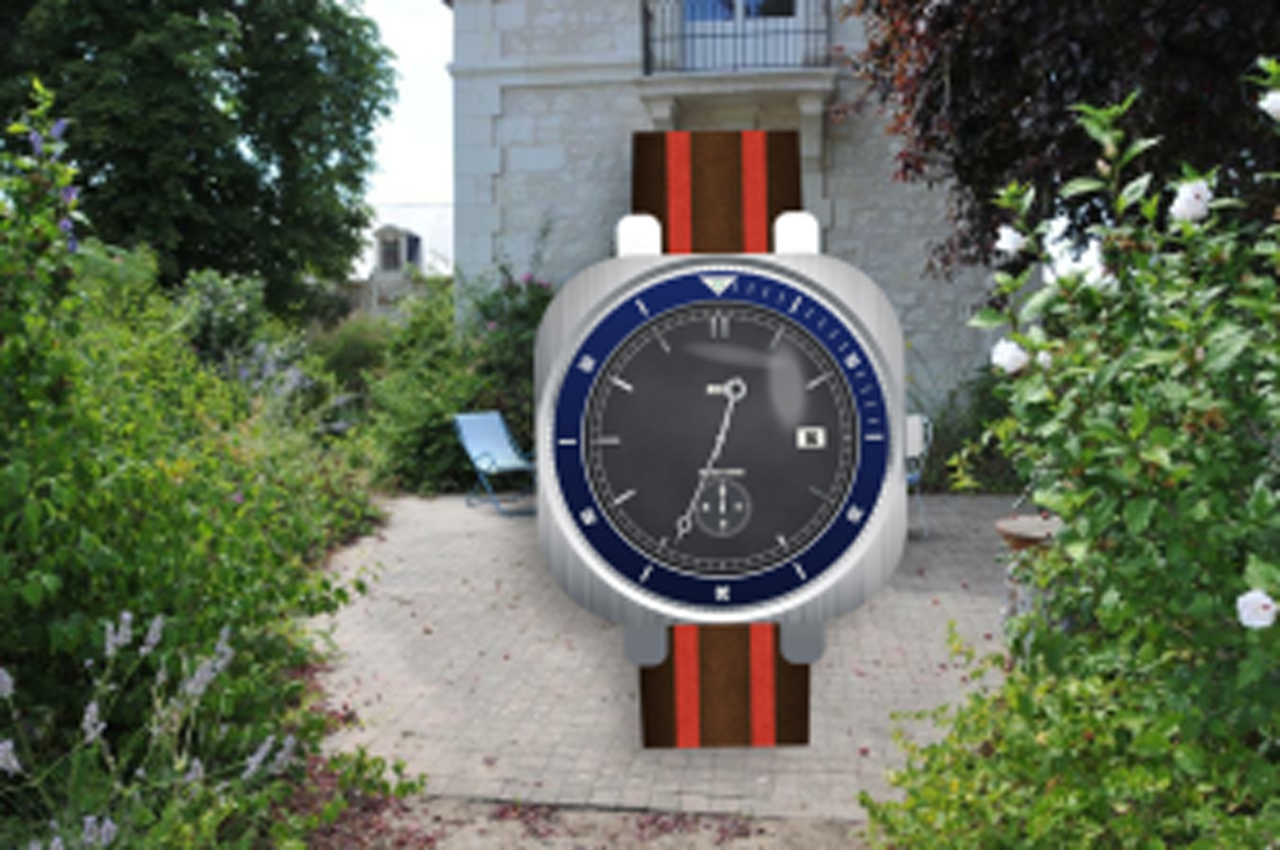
12:34
